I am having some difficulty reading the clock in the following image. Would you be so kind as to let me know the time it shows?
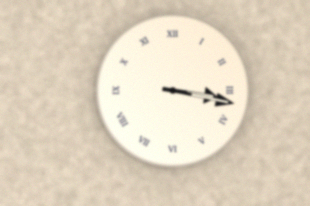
3:17
